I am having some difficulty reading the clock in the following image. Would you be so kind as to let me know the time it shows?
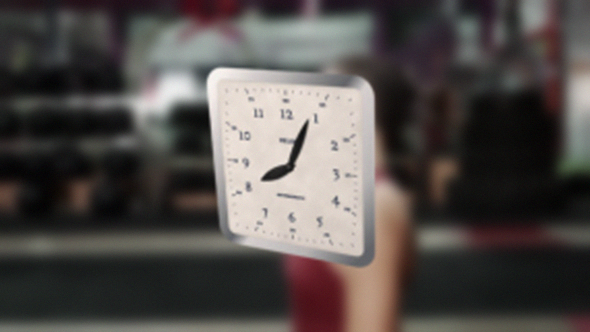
8:04
